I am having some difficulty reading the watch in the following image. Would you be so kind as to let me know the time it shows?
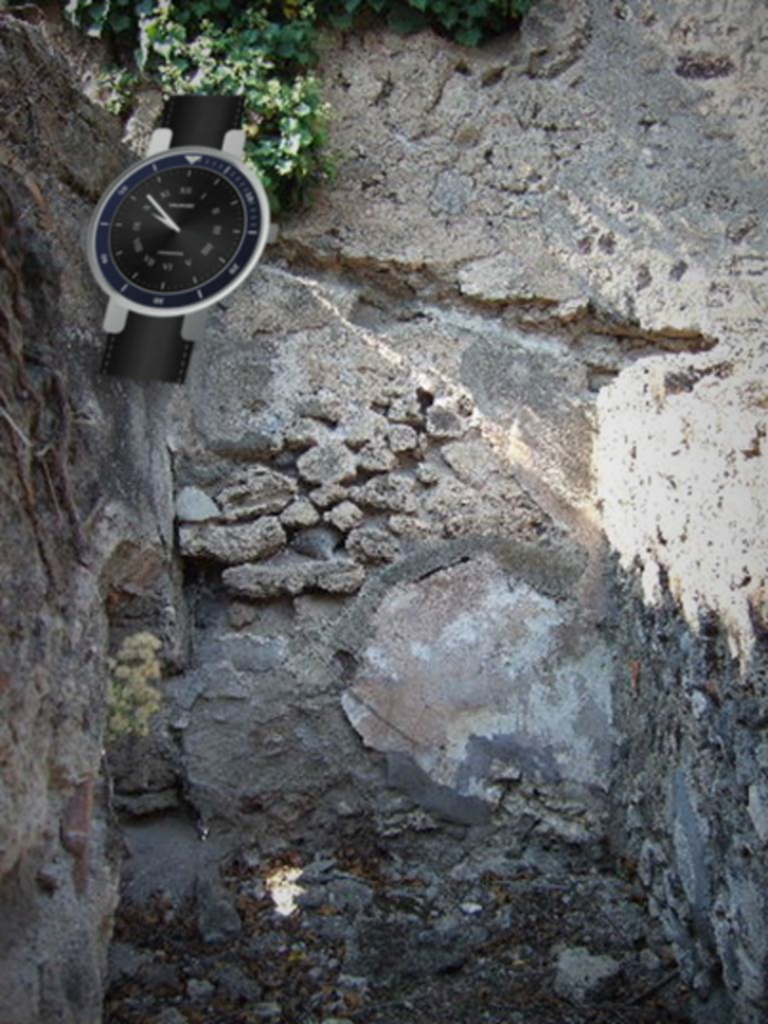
9:52
